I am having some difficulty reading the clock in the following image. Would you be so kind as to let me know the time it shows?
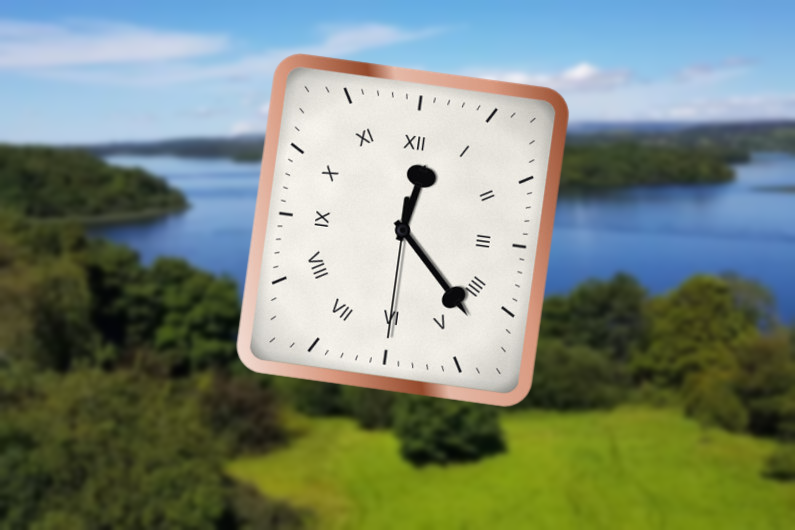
12:22:30
